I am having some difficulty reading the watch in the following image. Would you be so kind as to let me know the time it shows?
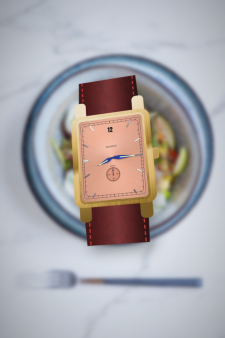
8:15
